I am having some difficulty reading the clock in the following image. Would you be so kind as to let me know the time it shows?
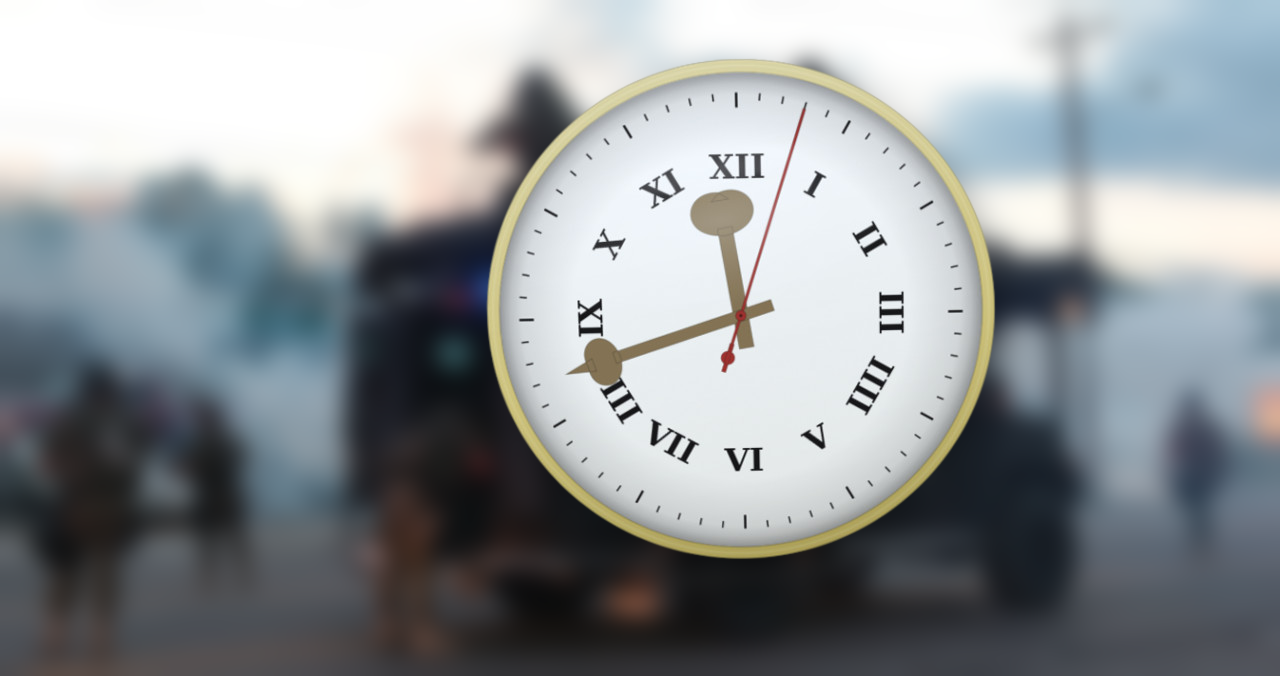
11:42:03
